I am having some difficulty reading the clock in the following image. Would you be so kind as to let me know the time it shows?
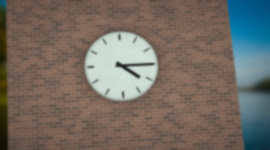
4:15
